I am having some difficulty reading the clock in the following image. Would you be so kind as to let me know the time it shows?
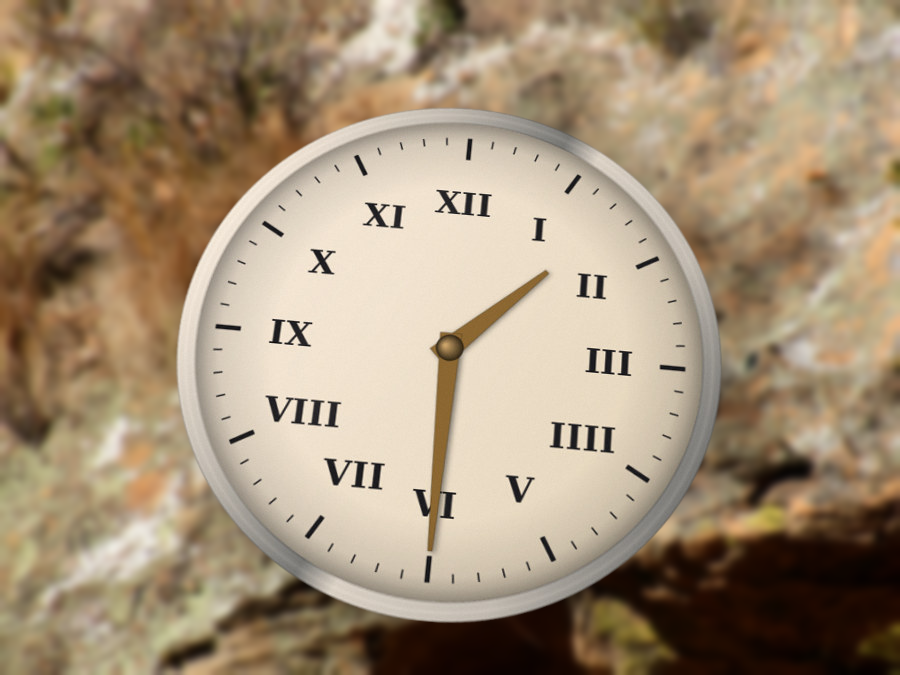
1:30
